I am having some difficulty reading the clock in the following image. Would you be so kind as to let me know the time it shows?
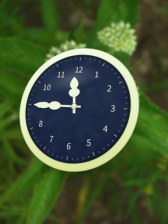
11:45
